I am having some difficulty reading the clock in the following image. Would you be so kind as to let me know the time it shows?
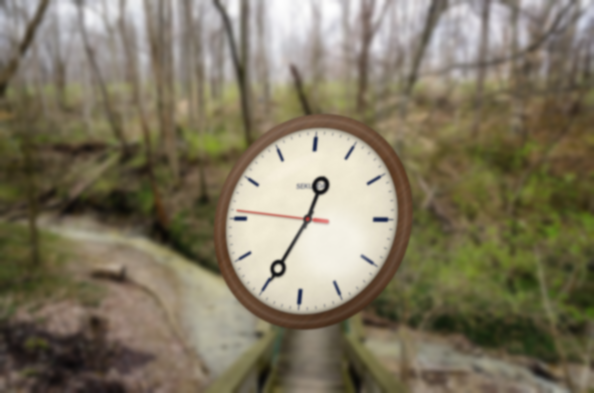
12:34:46
